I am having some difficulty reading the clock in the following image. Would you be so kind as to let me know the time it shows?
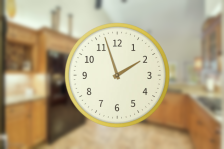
1:57
